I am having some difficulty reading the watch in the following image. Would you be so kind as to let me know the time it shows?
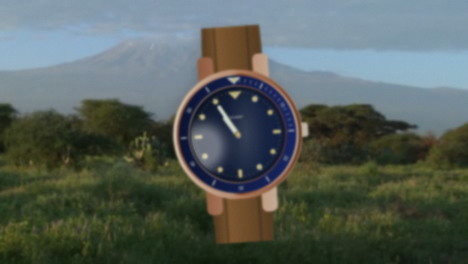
10:55
